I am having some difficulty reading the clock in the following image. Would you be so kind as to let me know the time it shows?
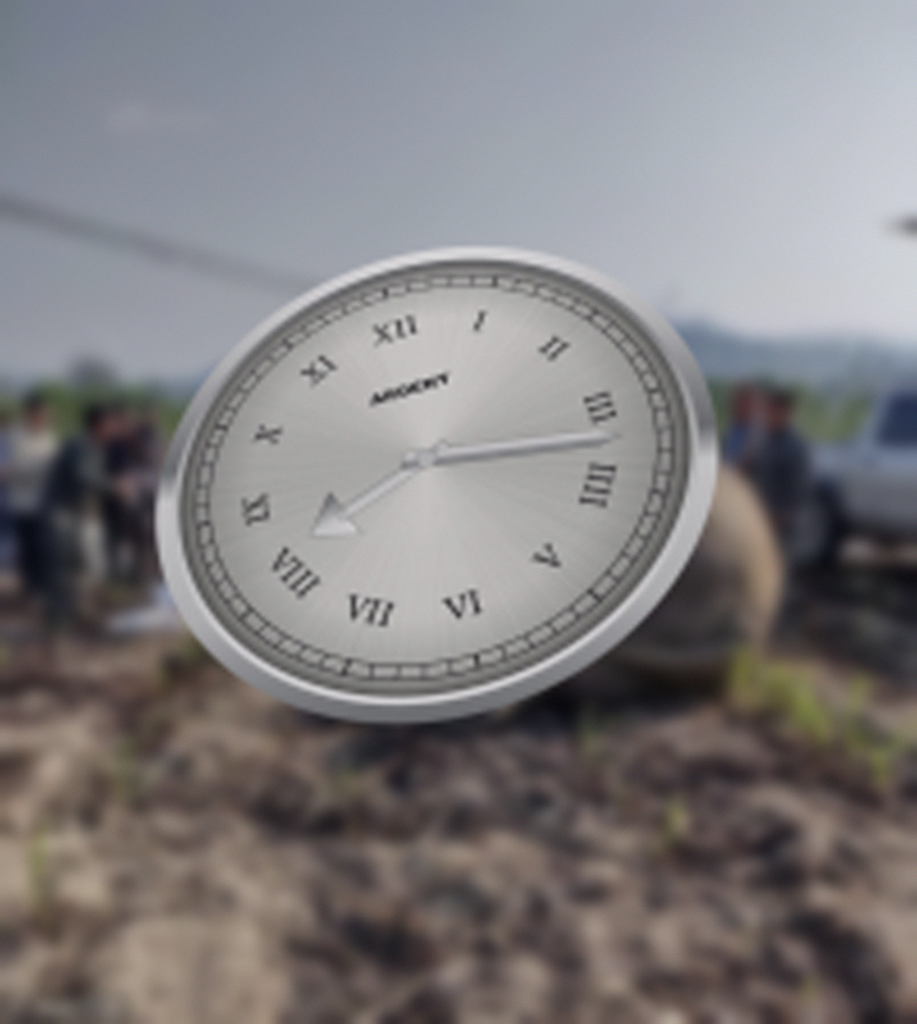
8:17
